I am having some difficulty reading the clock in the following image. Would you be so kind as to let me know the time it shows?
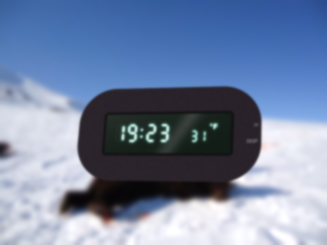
19:23
